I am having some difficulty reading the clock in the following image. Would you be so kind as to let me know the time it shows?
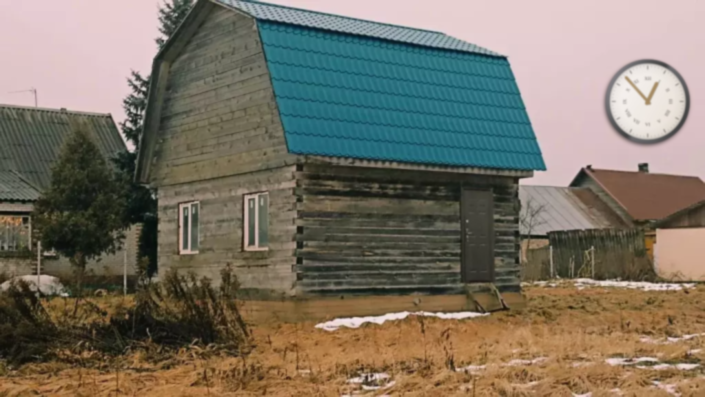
12:53
